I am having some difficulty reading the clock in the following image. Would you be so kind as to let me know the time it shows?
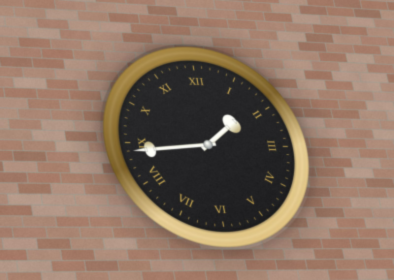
1:44
